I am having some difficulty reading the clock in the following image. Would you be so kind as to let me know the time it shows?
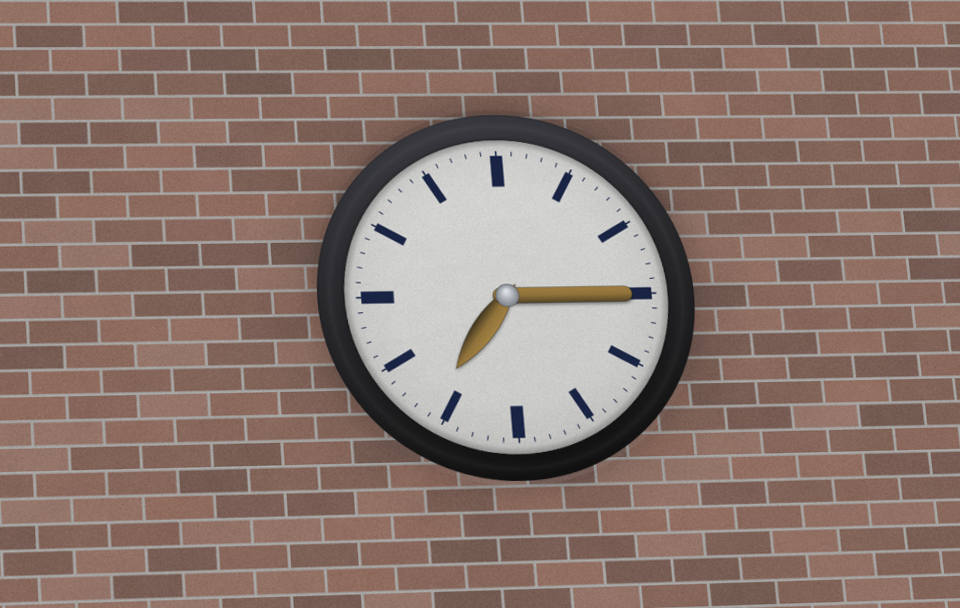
7:15
